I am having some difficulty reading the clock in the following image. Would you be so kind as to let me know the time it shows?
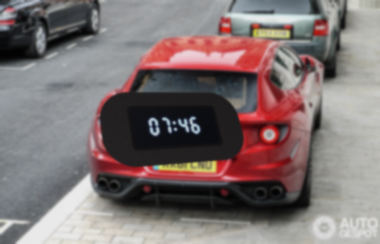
7:46
